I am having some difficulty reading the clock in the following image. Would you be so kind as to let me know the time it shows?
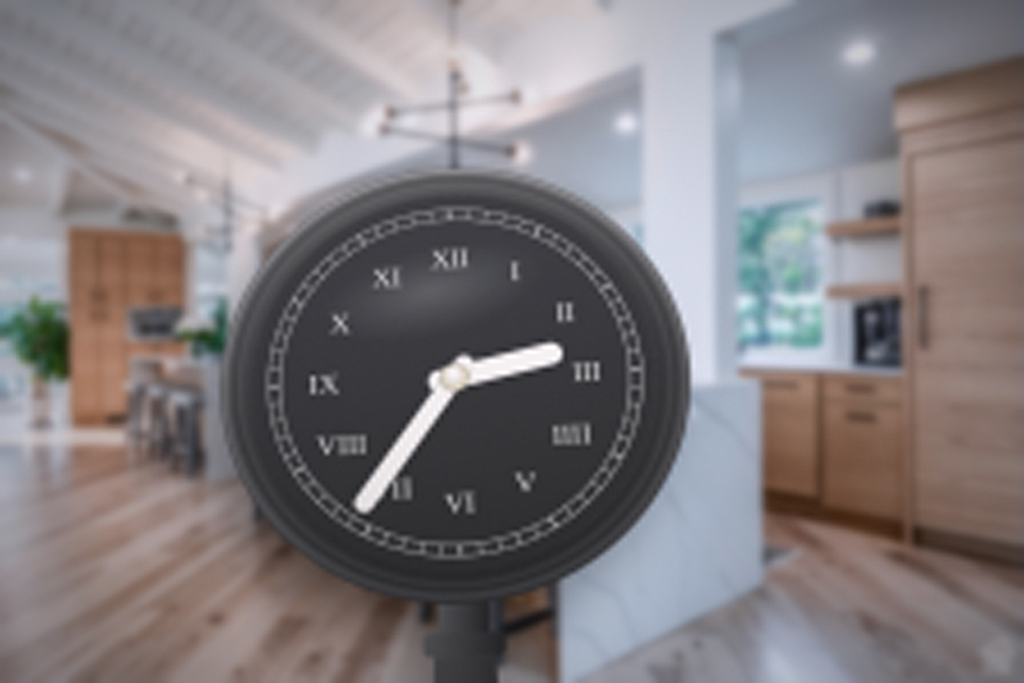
2:36
